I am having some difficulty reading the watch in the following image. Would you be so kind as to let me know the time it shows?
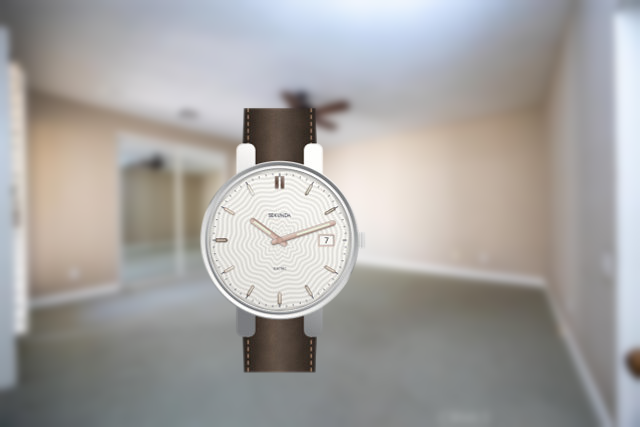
10:12
